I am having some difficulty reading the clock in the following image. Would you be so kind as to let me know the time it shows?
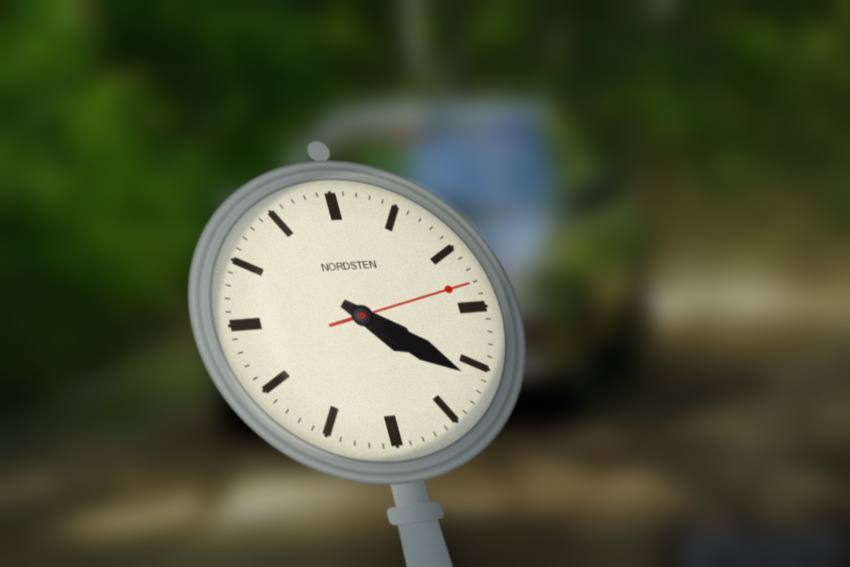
4:21:13
